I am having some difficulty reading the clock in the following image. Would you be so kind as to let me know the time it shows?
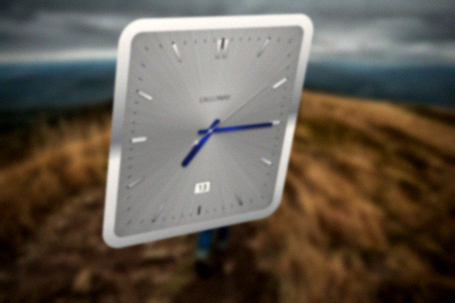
7:15:09
